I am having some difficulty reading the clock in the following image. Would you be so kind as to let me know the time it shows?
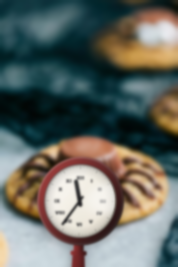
11:36
